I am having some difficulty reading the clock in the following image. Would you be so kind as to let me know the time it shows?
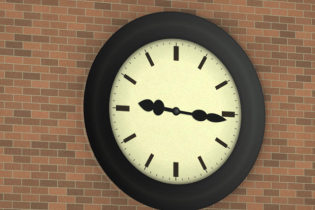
9:16
